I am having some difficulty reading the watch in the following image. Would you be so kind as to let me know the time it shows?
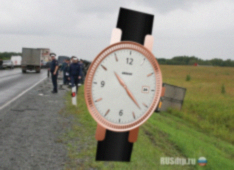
10:22
